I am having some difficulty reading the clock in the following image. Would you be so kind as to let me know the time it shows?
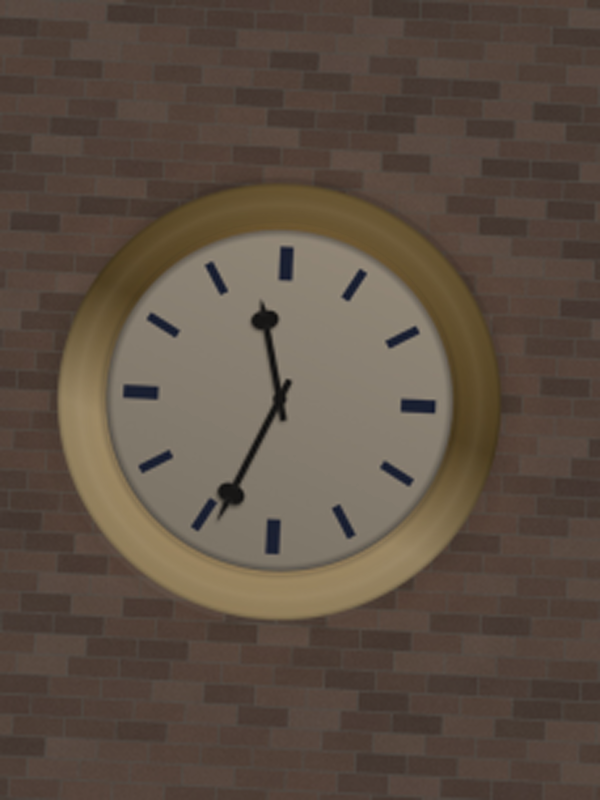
11:34
